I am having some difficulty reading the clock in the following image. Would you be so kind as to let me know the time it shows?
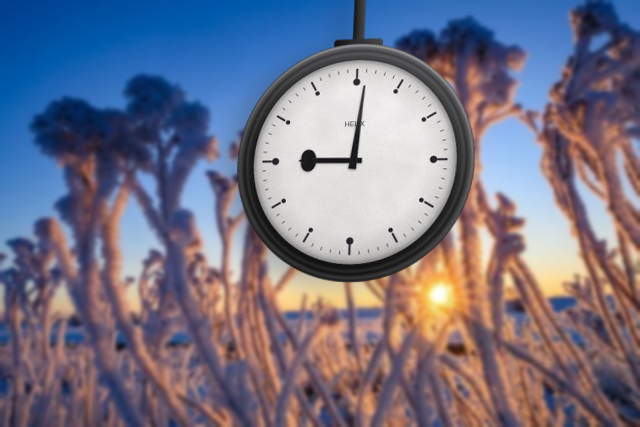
9:01
